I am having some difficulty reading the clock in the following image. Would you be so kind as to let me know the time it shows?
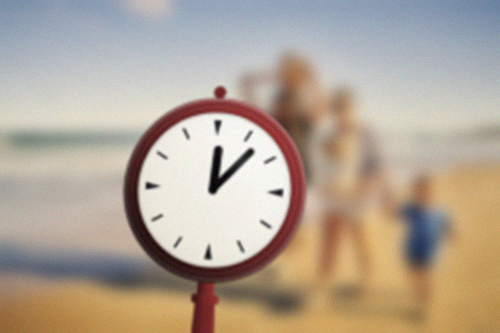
12:07
